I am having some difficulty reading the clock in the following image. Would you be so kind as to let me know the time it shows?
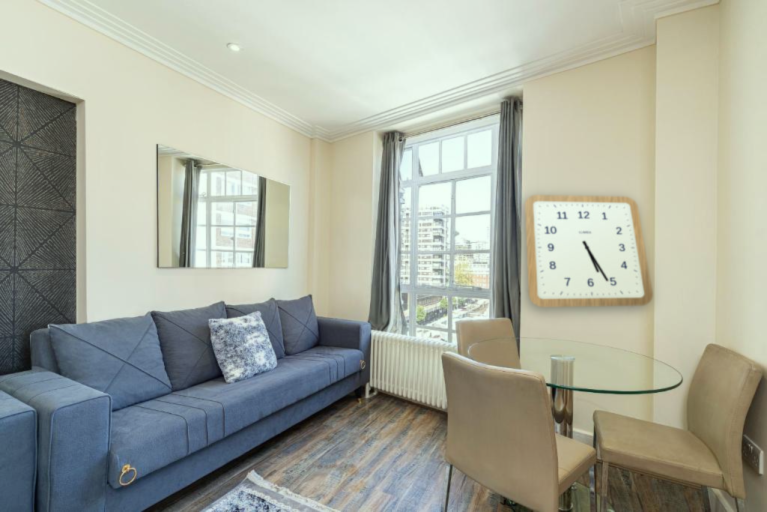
5:26
